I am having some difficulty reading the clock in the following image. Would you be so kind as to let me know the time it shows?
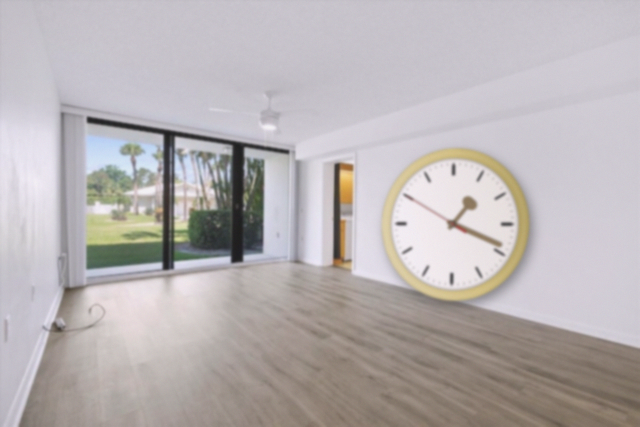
1:18:50
